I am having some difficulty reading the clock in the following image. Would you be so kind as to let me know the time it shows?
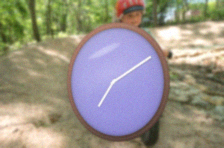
7:10
